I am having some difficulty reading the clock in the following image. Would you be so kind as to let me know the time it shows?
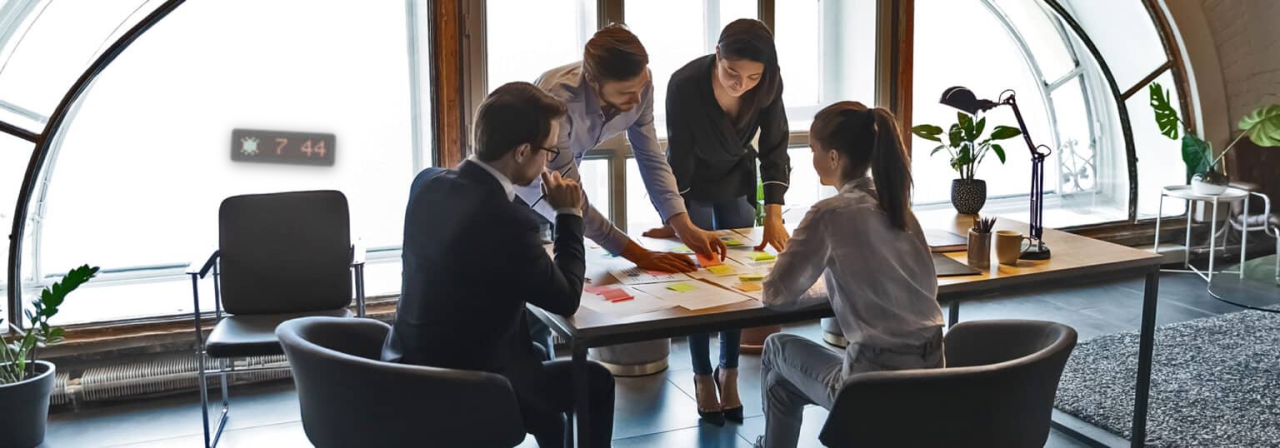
7:44
